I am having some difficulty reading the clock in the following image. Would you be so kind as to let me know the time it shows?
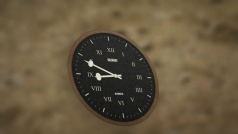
8:49
